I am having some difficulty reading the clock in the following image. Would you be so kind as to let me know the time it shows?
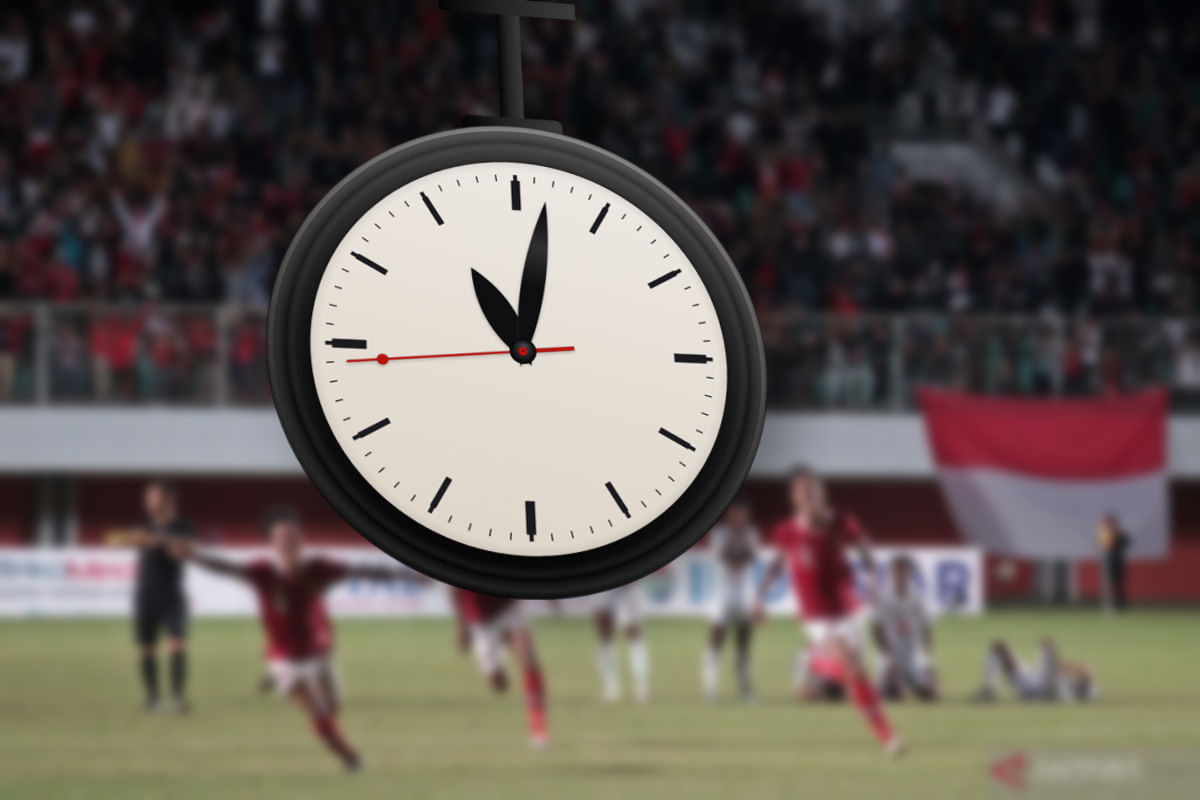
11:01:44
